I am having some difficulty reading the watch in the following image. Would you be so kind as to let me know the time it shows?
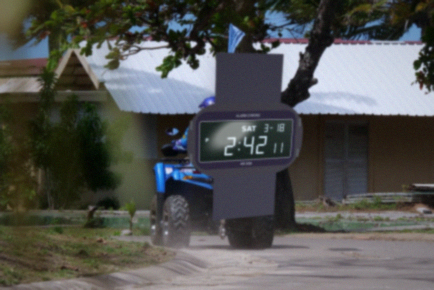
2:42
